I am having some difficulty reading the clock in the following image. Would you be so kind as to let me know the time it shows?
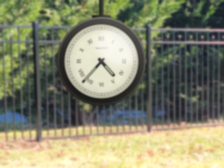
4:37
